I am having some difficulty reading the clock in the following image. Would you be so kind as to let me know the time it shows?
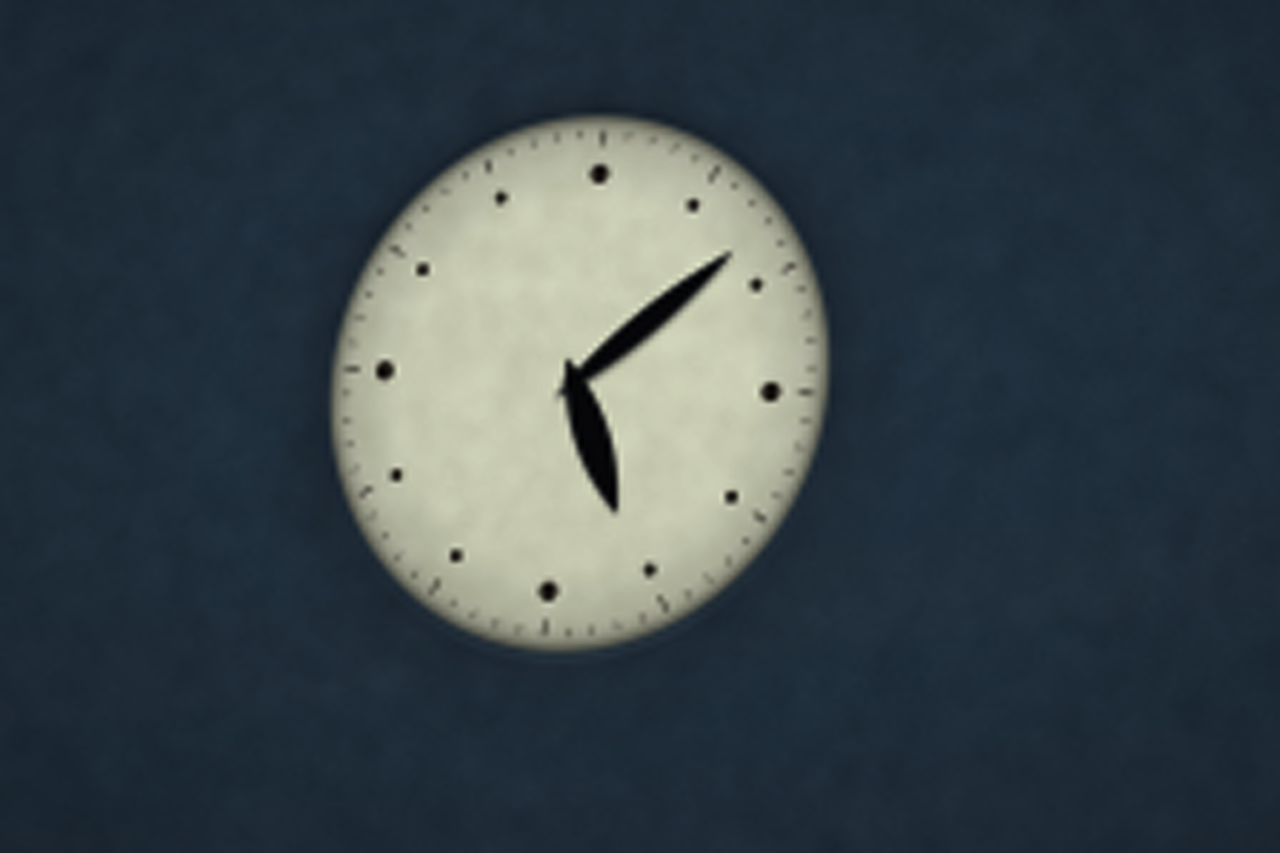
5:08
